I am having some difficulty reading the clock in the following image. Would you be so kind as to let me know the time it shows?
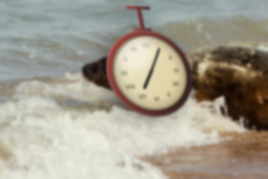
7:05
